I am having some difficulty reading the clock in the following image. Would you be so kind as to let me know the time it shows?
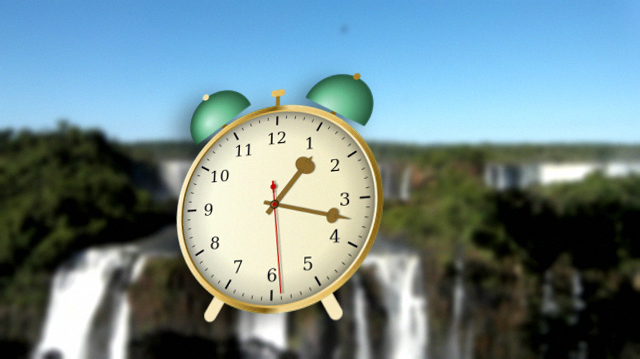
1:17:29
